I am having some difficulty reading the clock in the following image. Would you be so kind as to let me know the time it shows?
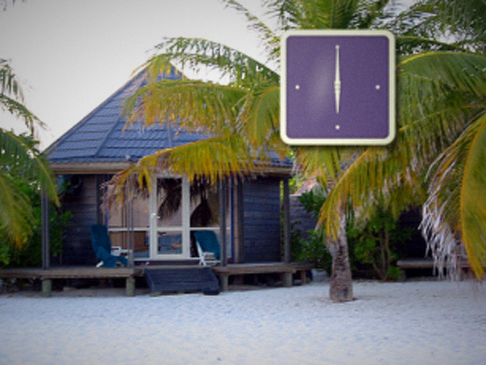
6:00
